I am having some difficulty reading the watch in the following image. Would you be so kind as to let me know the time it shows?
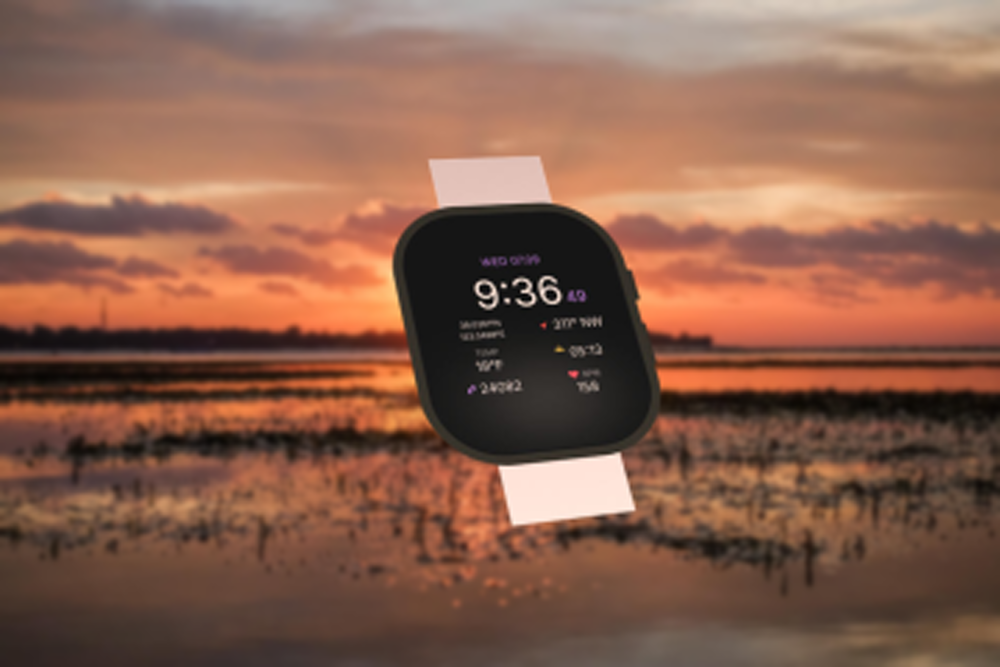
9:36
